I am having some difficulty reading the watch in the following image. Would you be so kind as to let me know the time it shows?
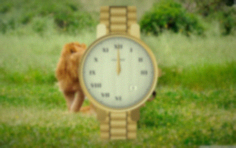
12:00
